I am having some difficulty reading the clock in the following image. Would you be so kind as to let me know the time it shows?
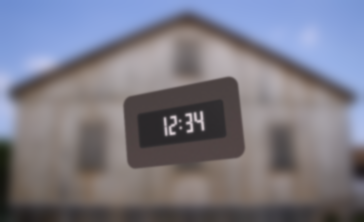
12:34
